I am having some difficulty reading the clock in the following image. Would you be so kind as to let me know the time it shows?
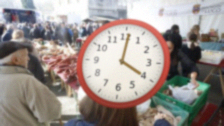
4:01
